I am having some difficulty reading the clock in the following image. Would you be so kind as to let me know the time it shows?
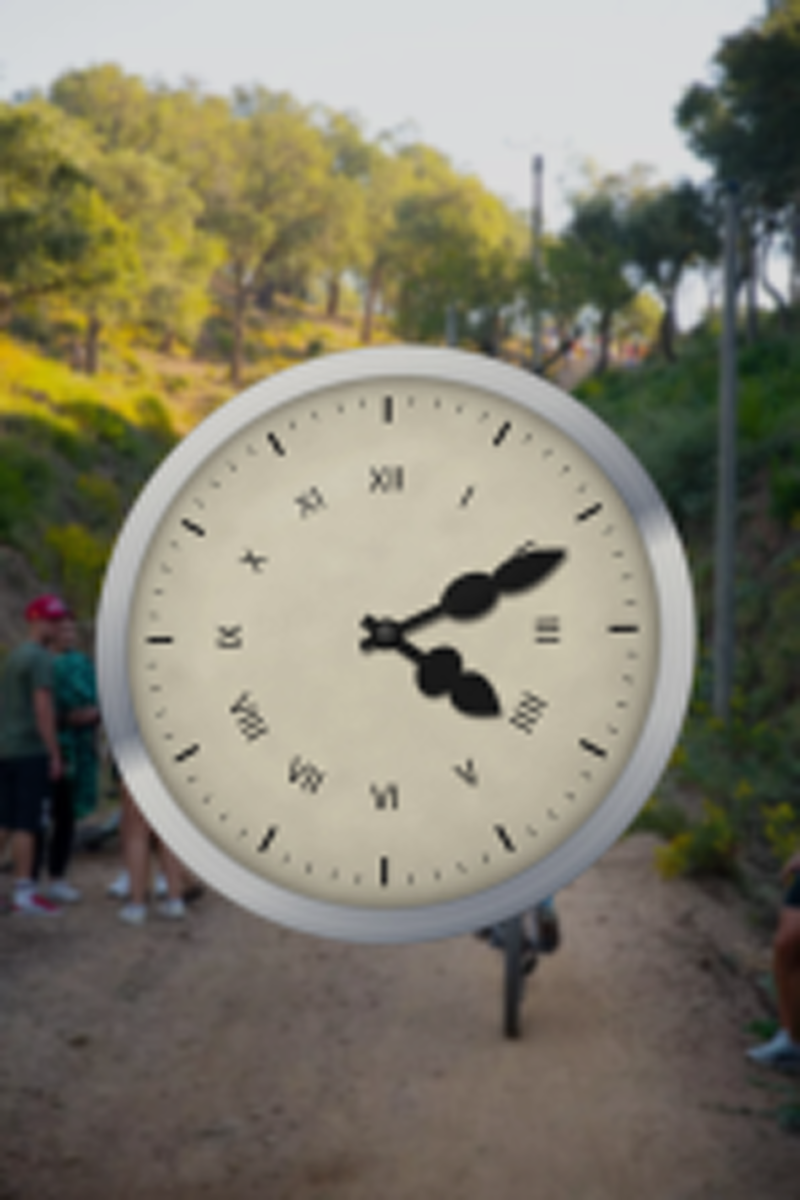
4:11
